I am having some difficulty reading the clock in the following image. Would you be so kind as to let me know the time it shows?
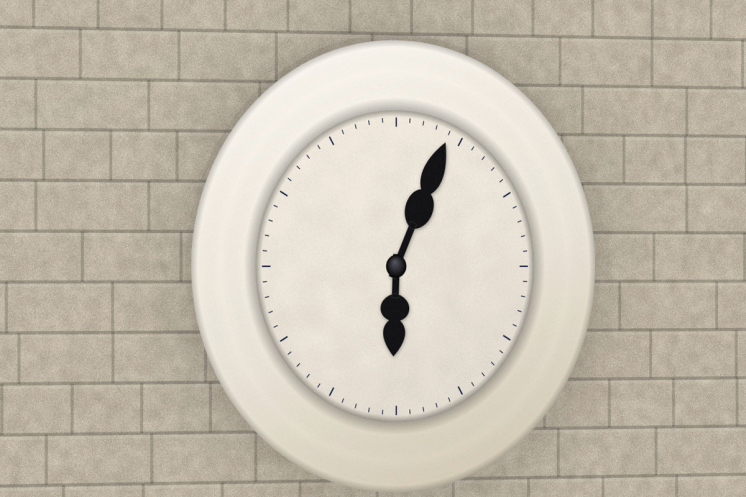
6:04
